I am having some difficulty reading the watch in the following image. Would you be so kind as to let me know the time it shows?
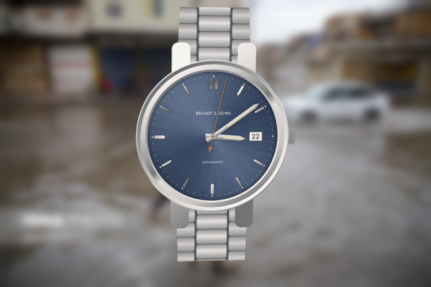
3:09:02
